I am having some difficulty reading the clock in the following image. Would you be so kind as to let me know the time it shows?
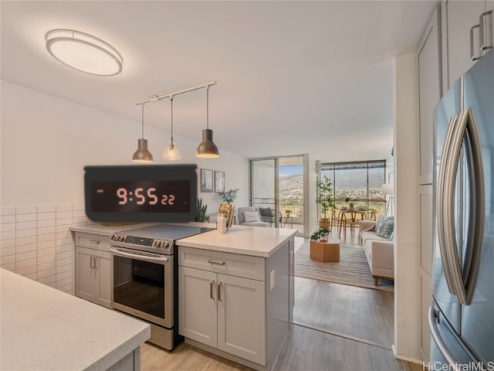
9:55:22
